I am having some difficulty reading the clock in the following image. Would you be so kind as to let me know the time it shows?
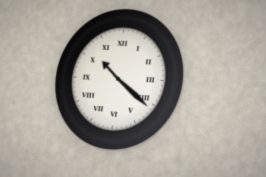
10:21
